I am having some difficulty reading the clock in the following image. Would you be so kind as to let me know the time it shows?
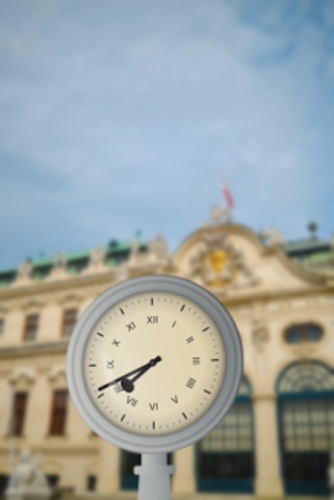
7:41
